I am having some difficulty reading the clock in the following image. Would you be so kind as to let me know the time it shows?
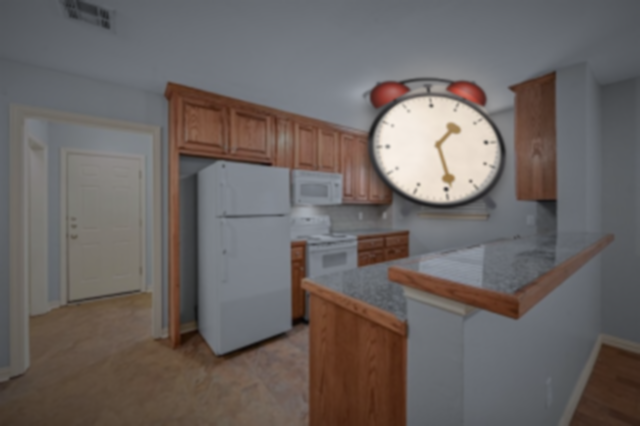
1:29
